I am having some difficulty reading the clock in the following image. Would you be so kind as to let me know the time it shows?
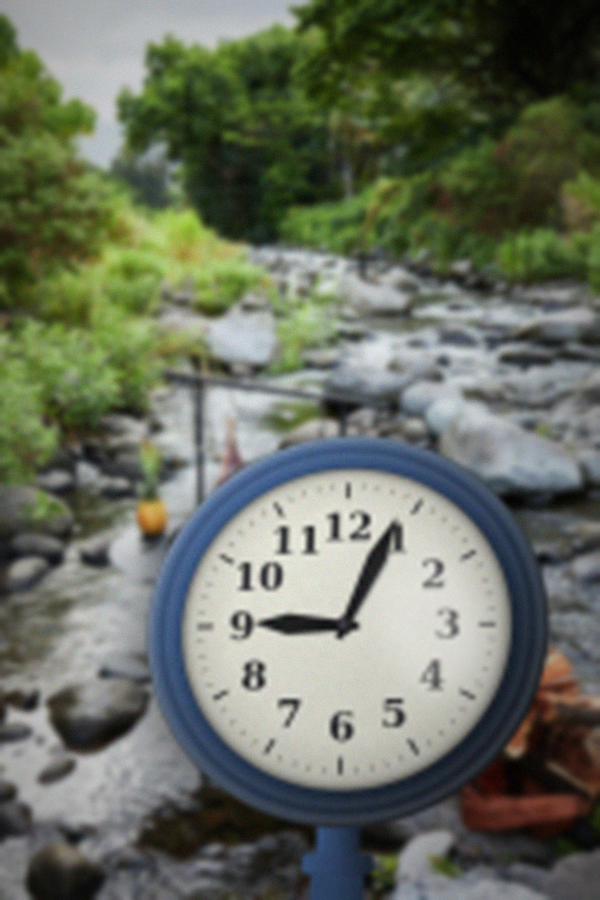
9:04
